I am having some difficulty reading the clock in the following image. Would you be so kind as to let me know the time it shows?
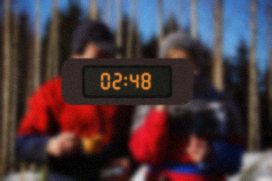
2:48
